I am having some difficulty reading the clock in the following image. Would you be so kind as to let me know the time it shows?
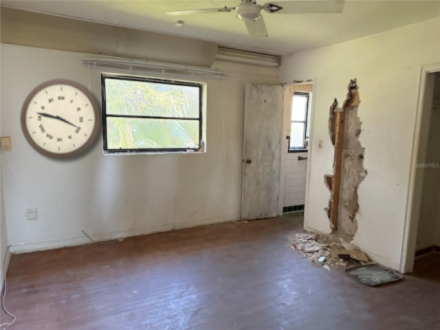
3:47
